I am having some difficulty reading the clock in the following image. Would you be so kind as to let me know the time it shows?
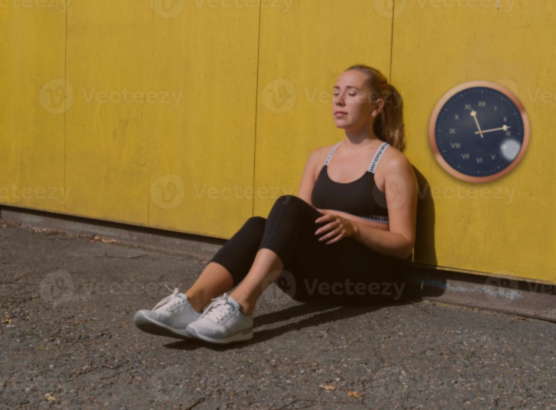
11:13
